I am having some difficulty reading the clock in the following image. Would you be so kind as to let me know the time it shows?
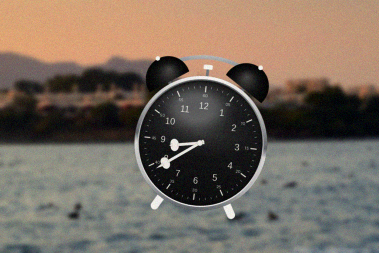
8:39
